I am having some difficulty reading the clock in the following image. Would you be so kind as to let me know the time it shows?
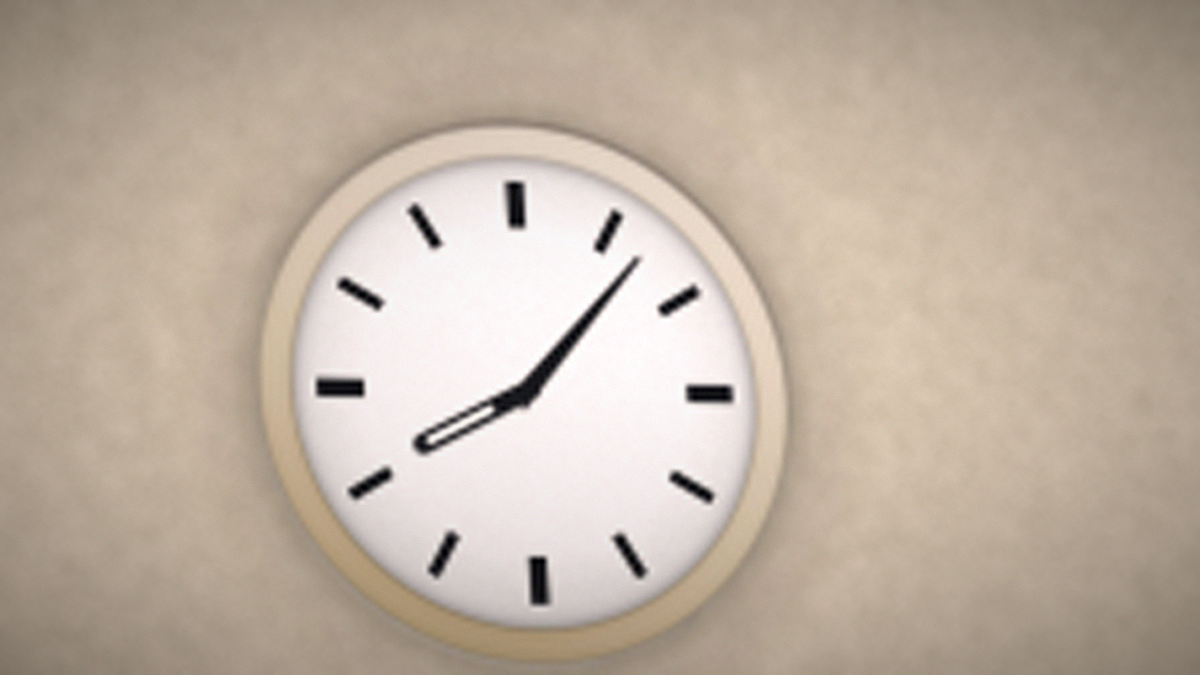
8:07
